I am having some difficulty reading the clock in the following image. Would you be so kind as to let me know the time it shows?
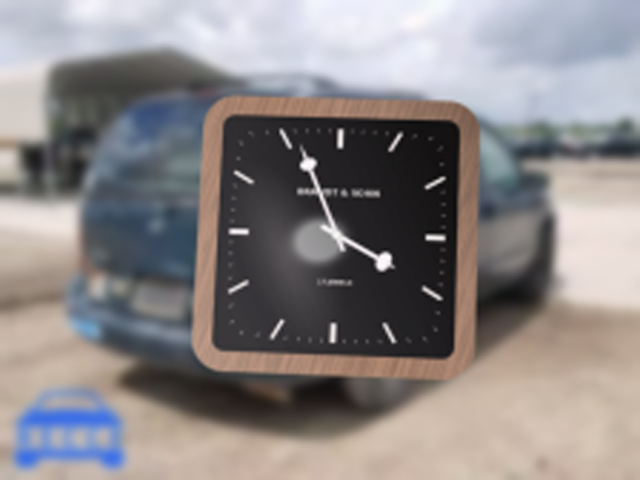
3:56
